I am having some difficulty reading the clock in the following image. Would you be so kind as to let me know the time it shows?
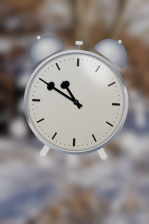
10:50
